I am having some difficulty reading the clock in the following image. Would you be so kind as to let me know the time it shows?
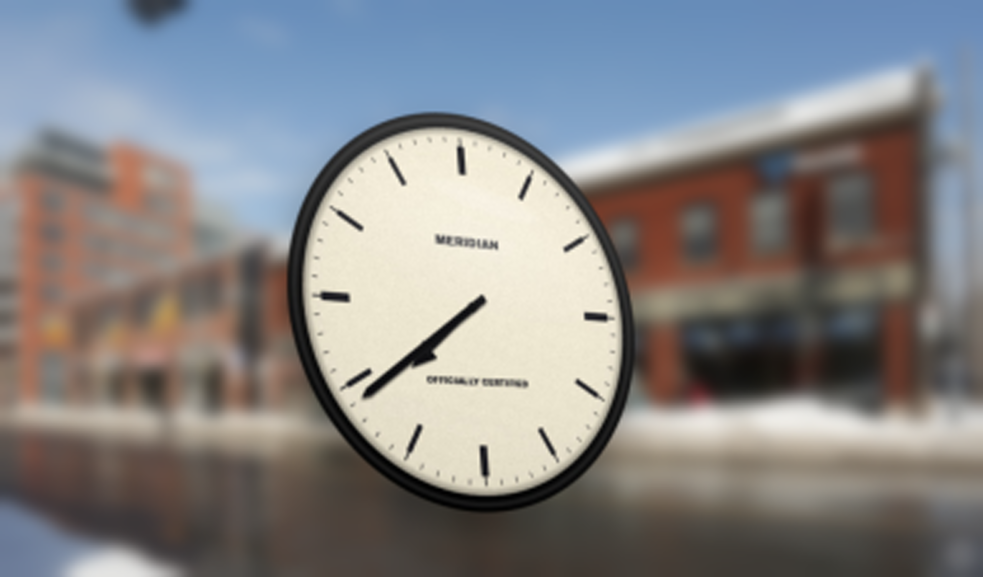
7:39
